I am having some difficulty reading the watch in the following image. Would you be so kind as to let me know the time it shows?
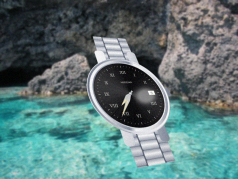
7:36
